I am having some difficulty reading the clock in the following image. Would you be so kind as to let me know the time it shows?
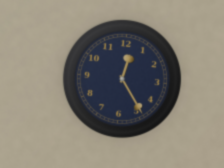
12:24
